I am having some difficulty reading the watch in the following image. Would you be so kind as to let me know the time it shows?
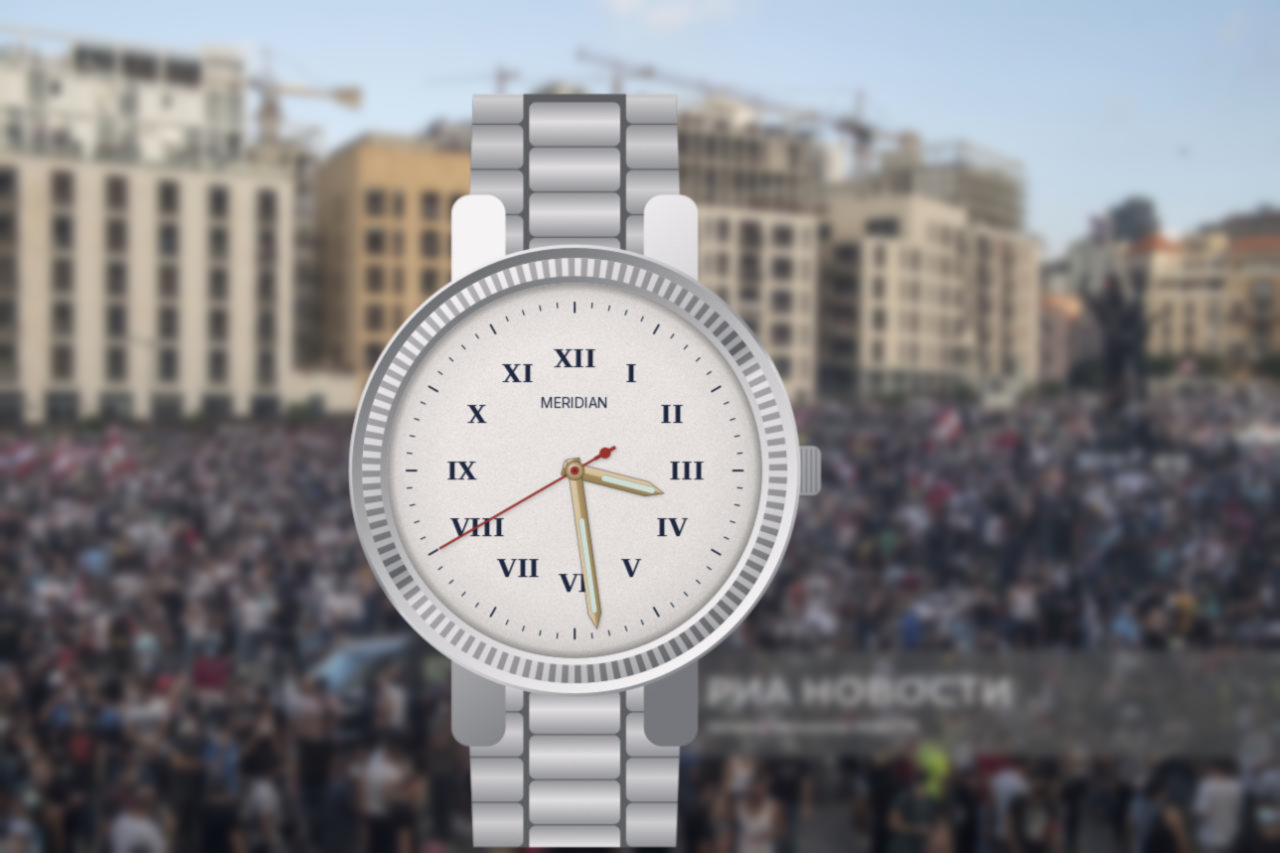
3:28:40
